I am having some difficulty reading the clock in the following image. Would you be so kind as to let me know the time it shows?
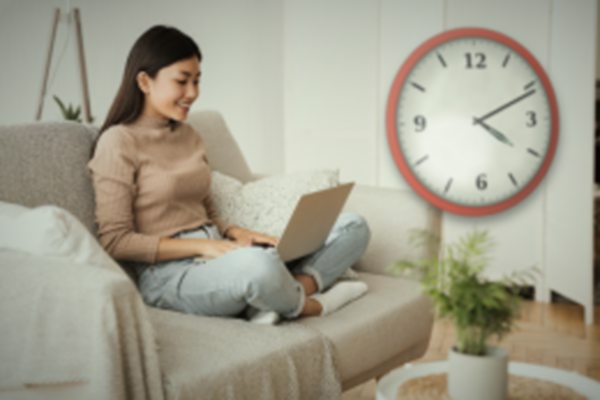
4:11
